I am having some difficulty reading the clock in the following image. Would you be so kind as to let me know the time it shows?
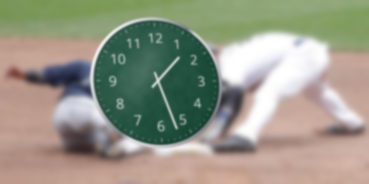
1:27
